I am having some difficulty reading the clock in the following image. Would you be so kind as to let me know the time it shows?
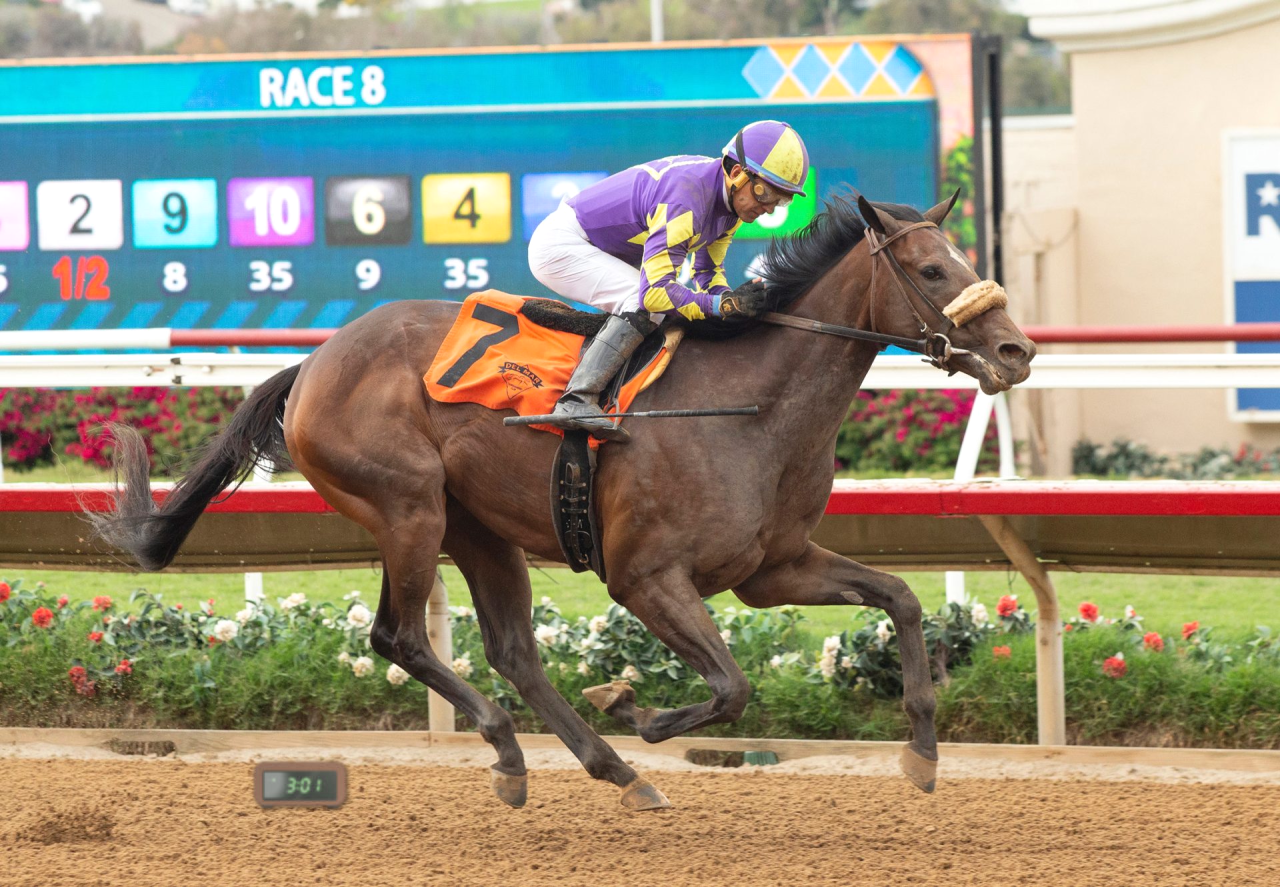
3:01
